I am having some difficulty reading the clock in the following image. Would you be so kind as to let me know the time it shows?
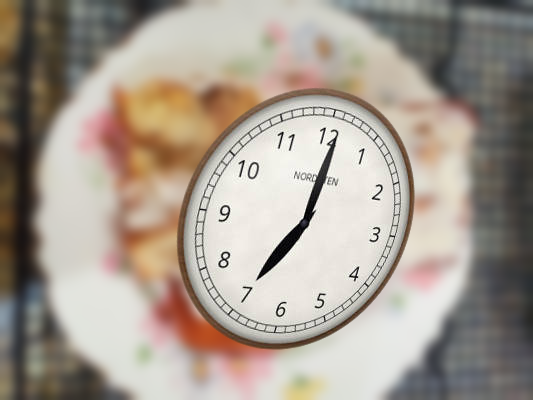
7:01
